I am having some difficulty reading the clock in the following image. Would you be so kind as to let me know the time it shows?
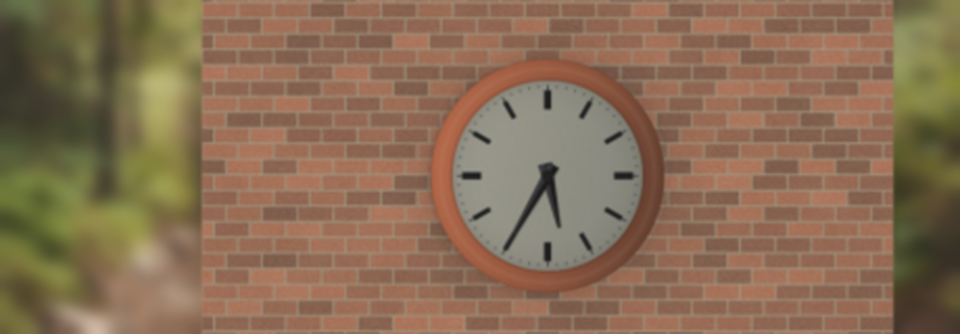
5:35
